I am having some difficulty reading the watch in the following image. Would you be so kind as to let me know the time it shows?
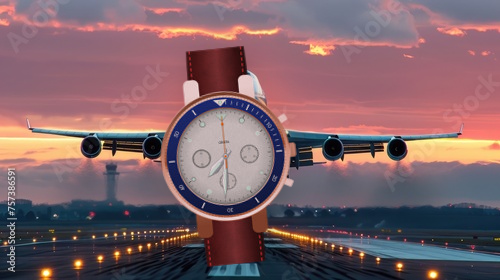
7:31
